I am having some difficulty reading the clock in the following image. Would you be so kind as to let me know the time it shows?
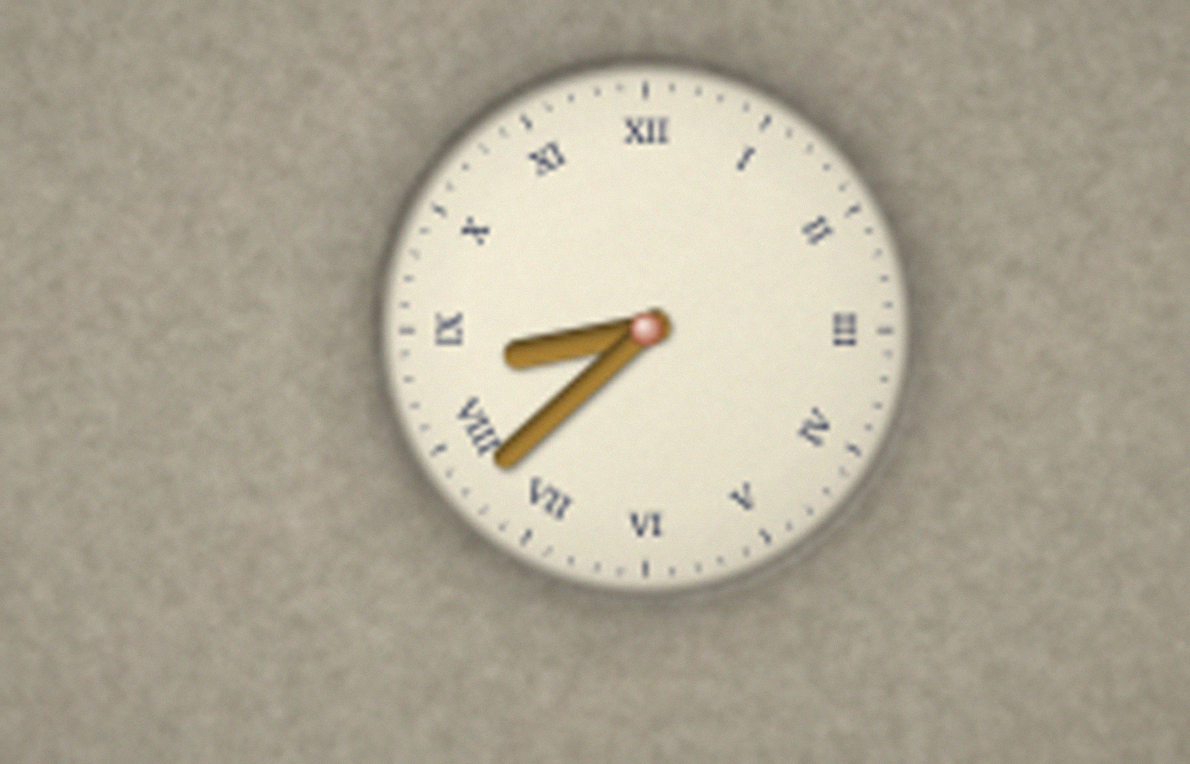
8:38
